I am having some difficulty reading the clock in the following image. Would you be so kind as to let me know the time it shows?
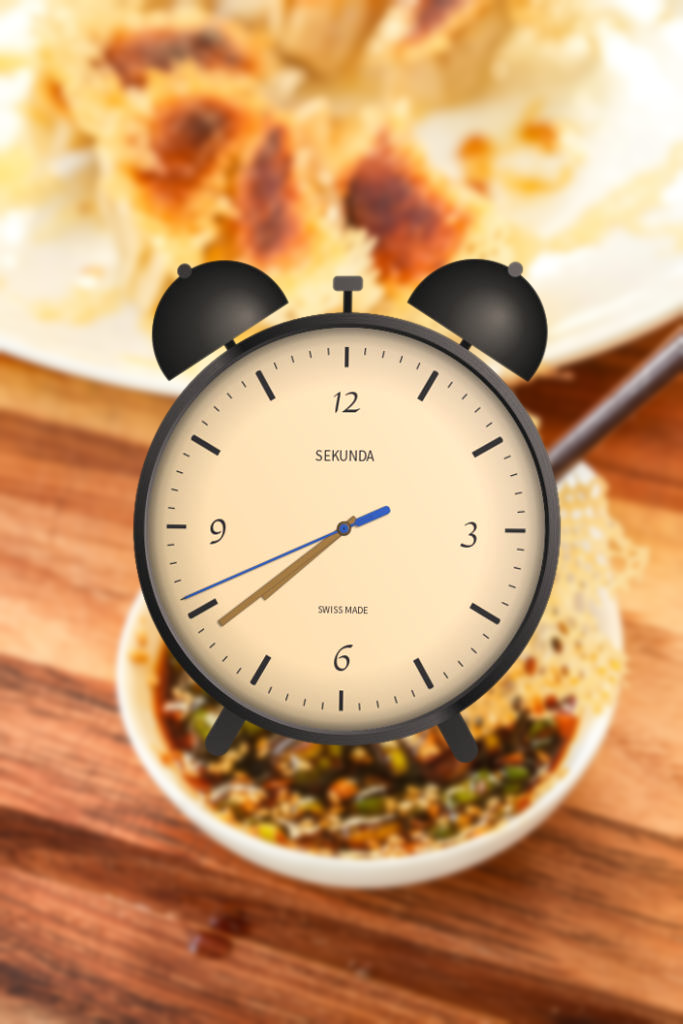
7:38:41
